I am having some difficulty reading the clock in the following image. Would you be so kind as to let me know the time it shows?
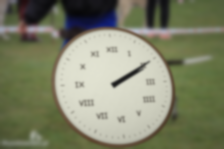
2:10
